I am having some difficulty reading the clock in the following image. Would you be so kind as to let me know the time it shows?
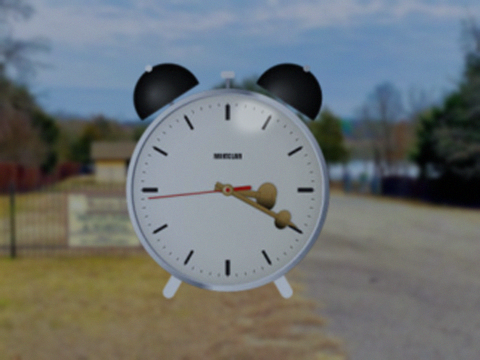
3:19:44
